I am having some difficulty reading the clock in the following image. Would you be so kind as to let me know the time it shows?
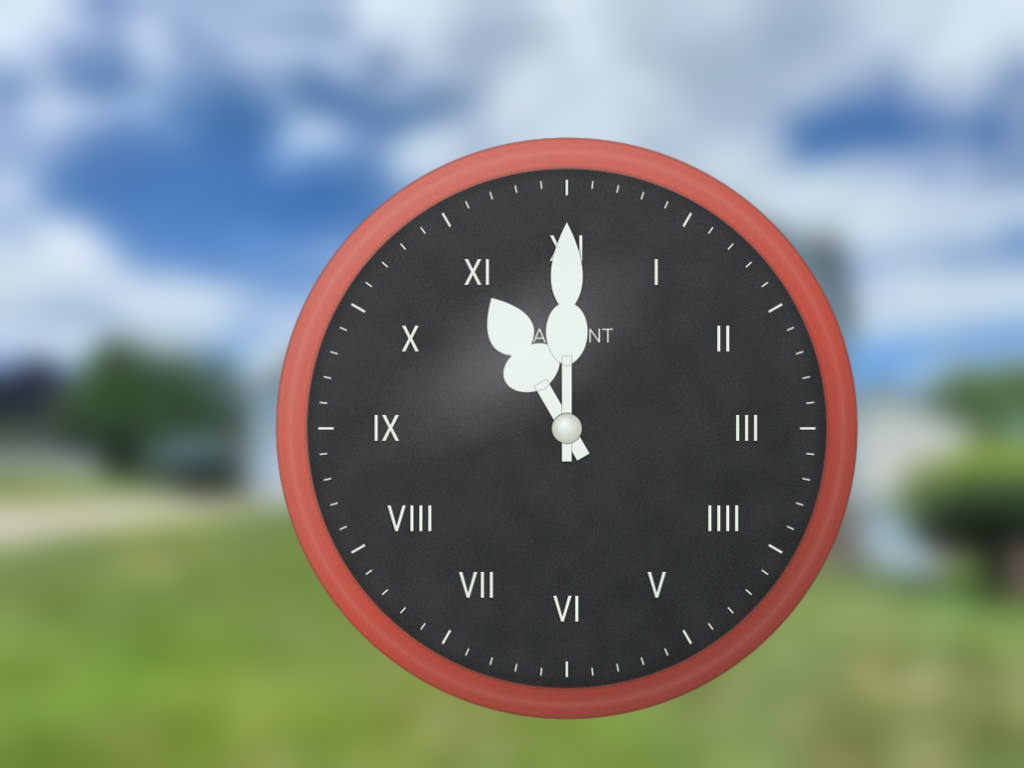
11:00
